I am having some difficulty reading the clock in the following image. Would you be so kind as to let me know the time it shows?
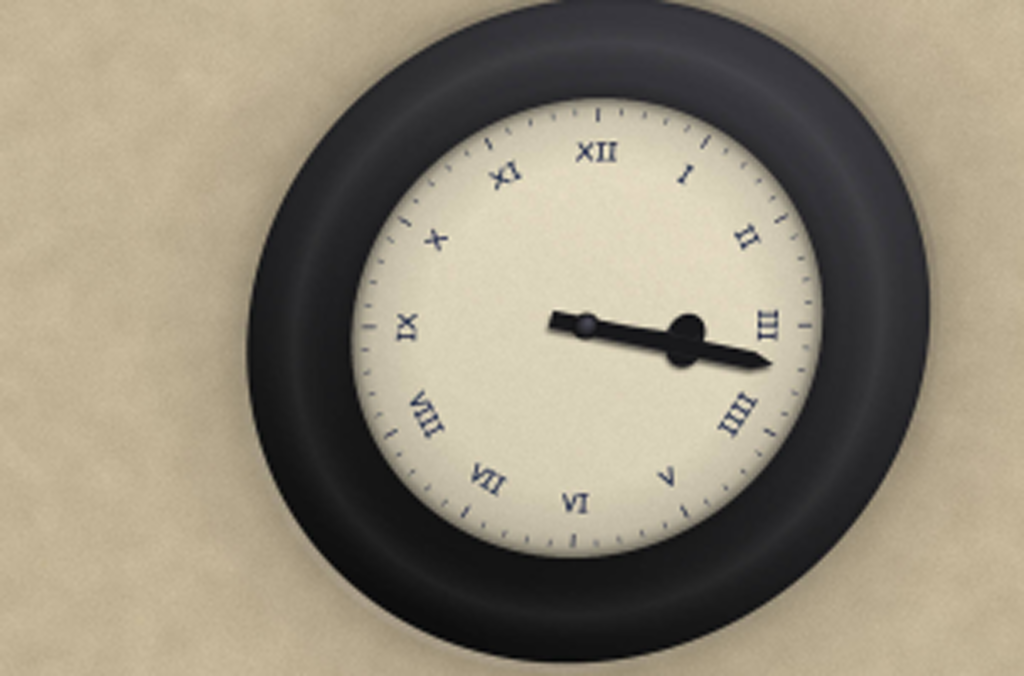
3:17
